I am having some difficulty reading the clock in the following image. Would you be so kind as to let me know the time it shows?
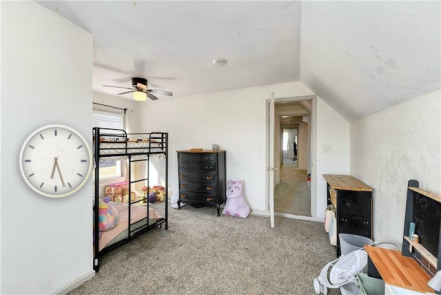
6:27
